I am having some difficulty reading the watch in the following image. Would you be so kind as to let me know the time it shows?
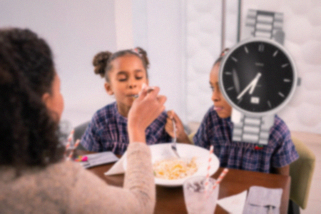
6:36
